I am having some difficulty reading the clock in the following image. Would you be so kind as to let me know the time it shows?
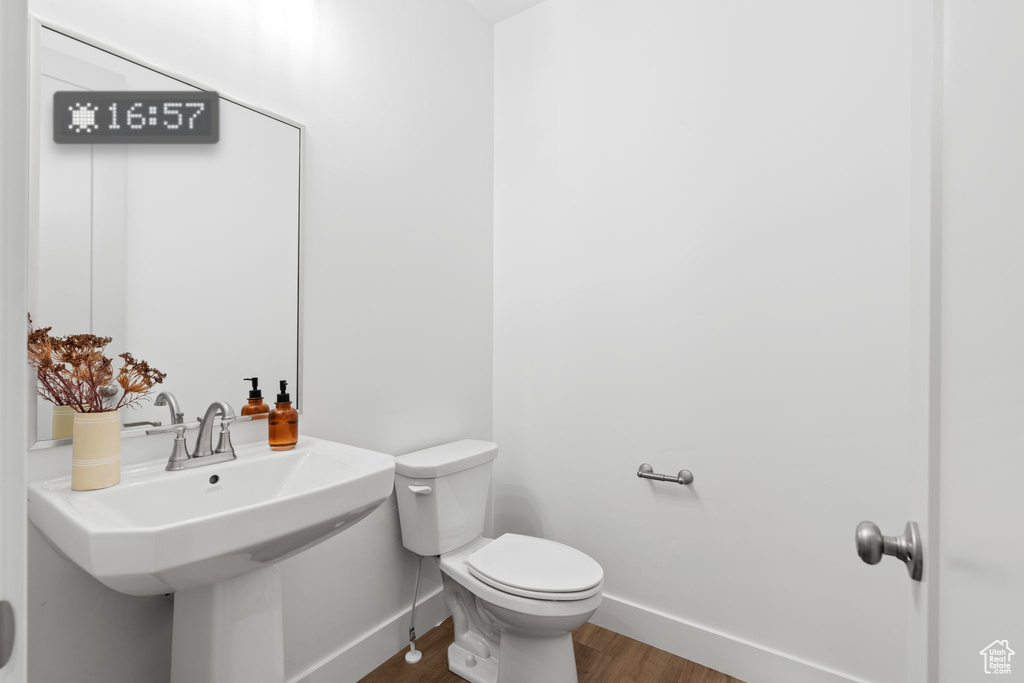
16:57
